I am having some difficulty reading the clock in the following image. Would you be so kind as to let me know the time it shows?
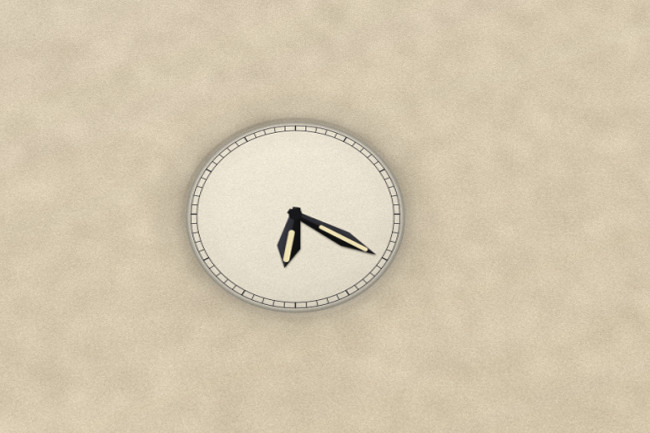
6:20
